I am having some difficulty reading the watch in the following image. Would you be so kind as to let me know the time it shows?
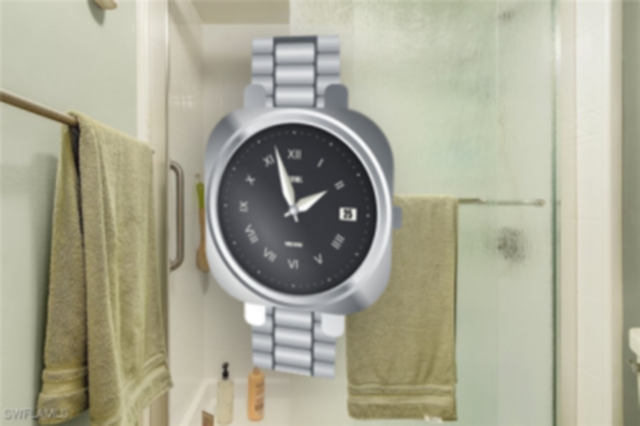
1:57
